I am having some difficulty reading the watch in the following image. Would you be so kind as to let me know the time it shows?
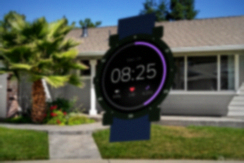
8:25
